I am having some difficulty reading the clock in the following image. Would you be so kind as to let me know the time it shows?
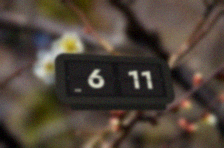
6:11
